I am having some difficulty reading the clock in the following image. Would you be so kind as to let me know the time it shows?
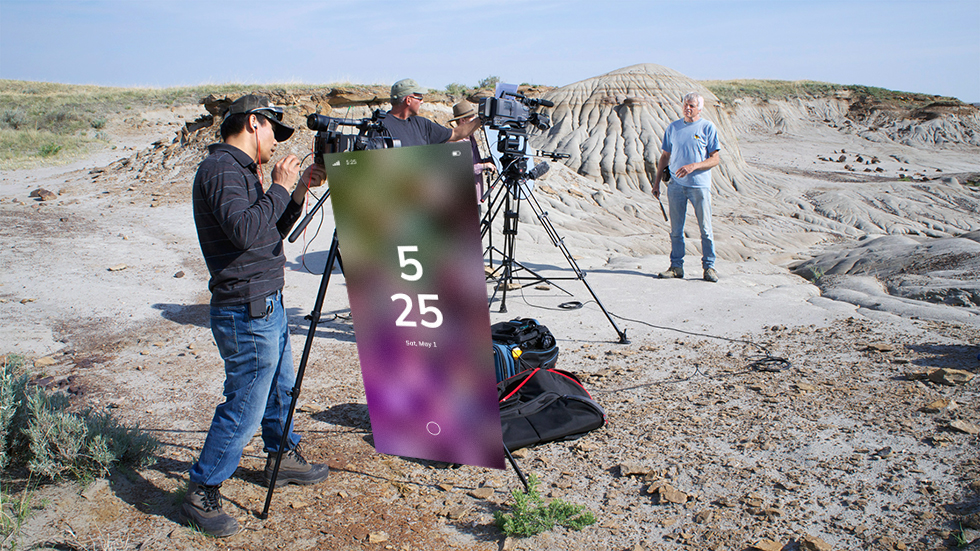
5:25
